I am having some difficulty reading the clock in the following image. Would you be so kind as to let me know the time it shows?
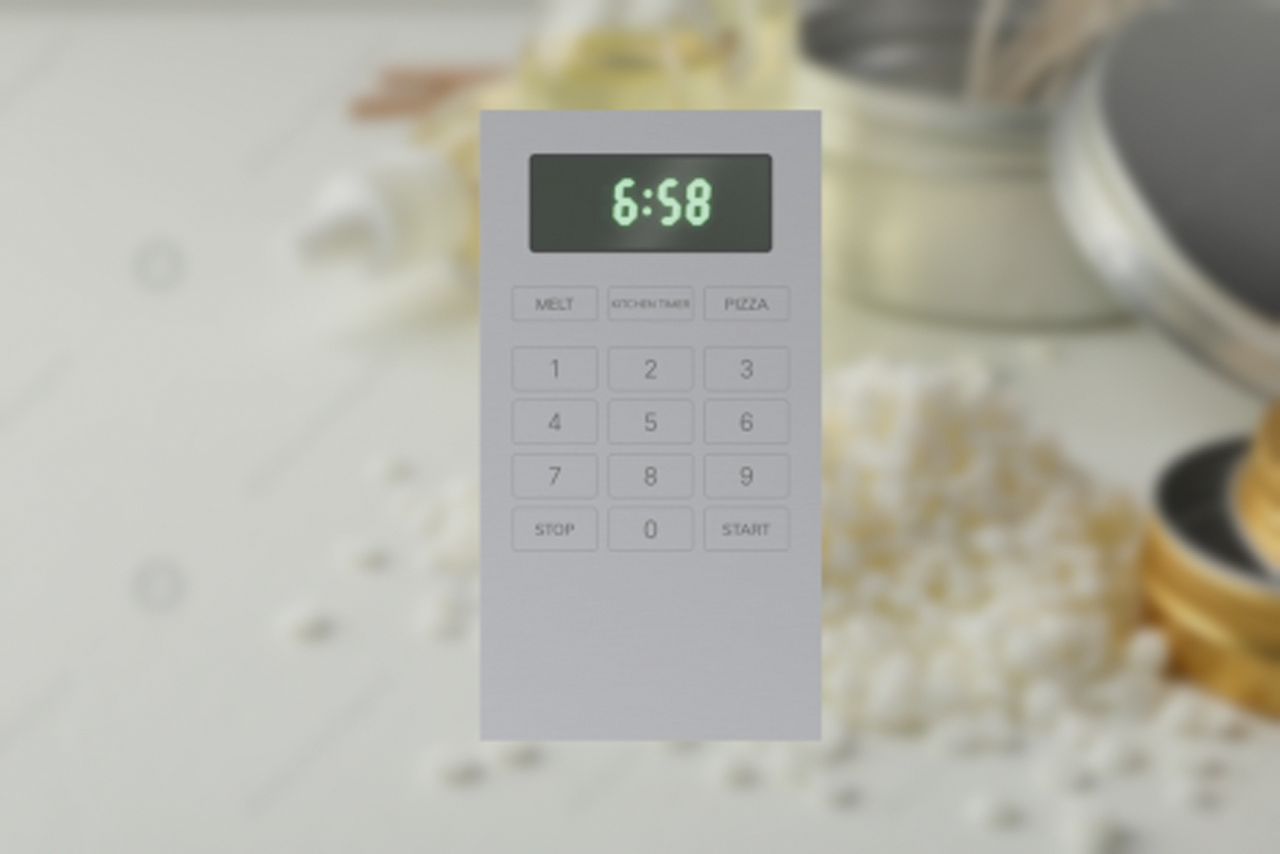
6:58
